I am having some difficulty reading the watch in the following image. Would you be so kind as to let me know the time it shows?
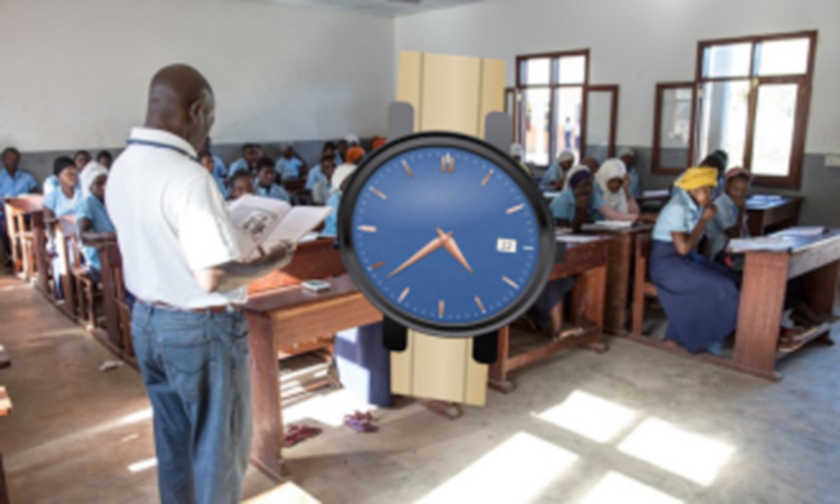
4:38
